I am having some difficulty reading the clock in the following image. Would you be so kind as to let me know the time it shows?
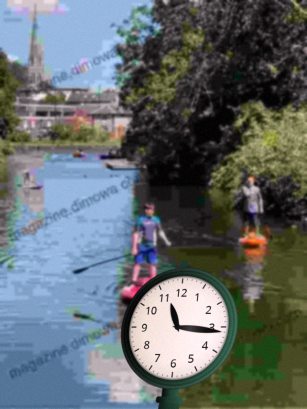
11:16
